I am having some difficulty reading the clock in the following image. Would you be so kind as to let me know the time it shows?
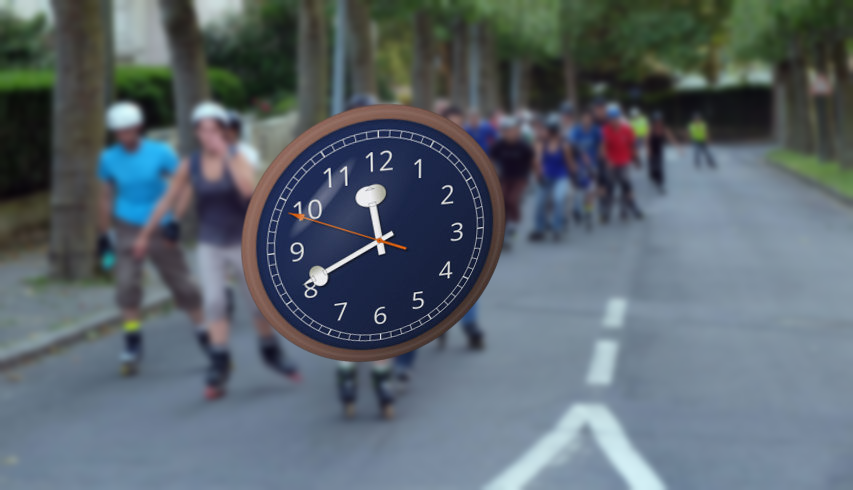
11:40:49
